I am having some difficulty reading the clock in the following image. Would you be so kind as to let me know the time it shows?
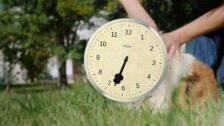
6:33
